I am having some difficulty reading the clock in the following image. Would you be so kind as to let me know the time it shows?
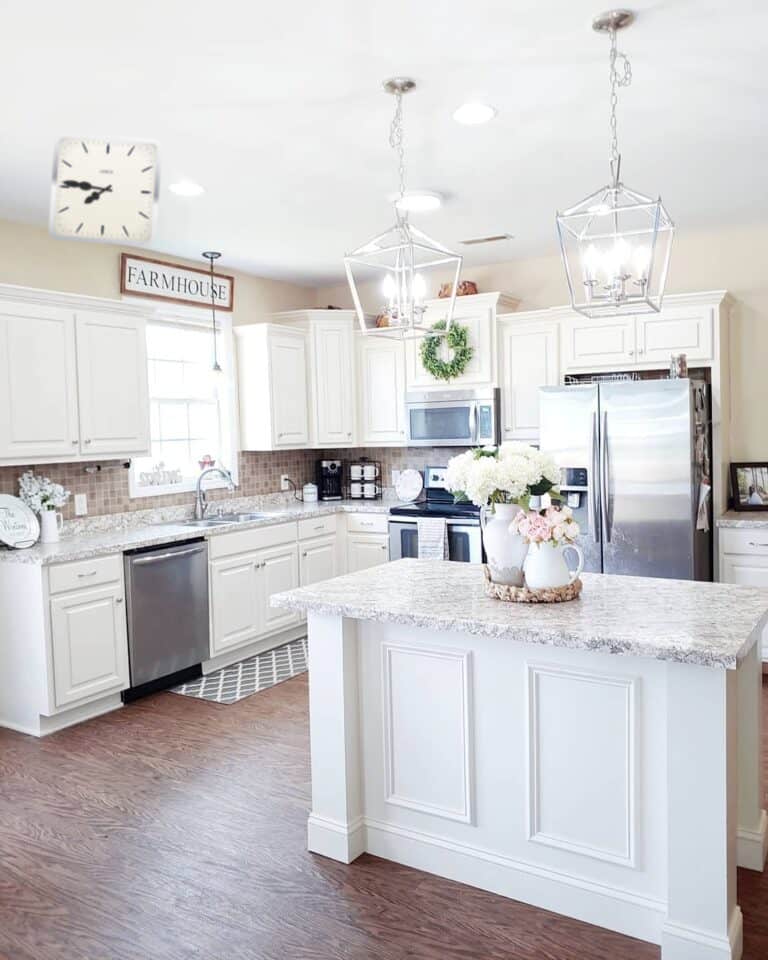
7:46
